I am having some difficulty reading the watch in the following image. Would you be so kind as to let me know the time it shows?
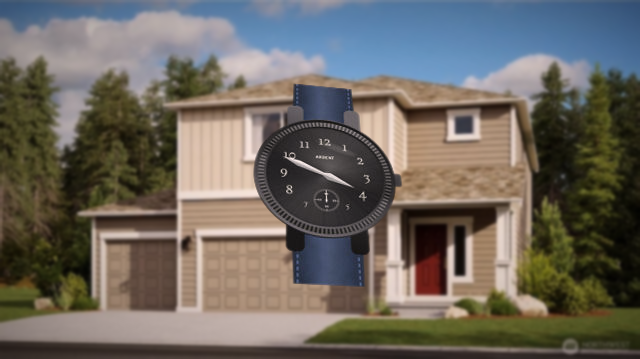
3:49
